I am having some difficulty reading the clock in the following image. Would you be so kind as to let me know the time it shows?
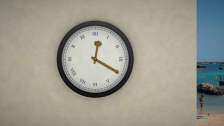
12:20
